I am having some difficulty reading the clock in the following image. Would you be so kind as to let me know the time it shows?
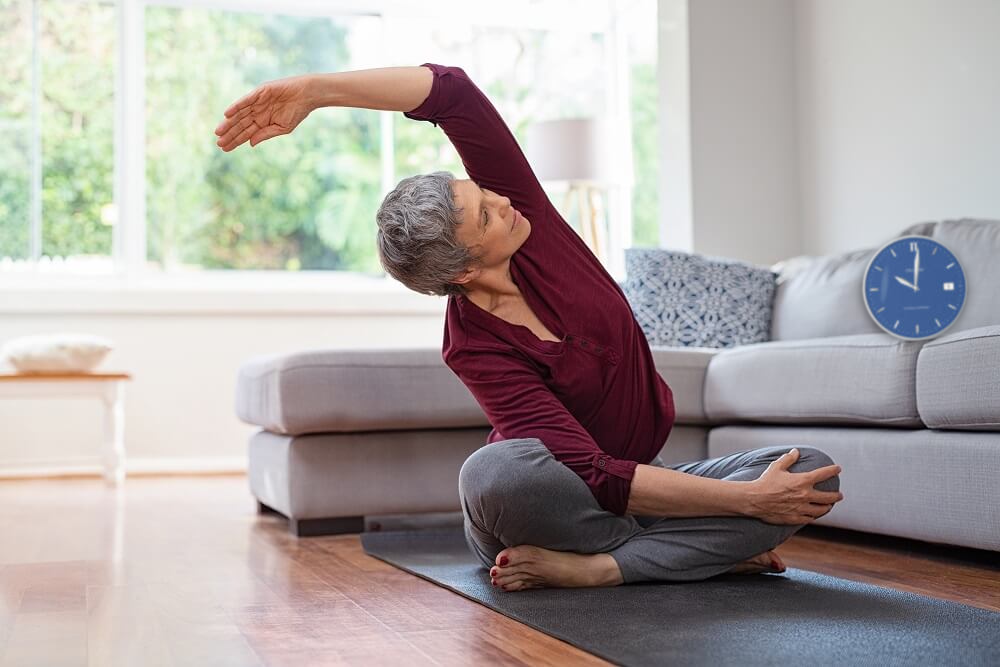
10:01
